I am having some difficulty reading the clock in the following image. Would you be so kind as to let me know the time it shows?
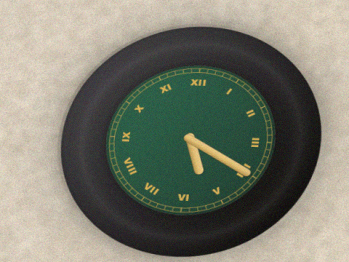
5:20
